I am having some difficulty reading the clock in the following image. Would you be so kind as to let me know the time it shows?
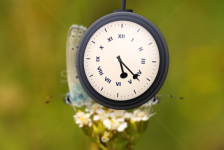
5:22
